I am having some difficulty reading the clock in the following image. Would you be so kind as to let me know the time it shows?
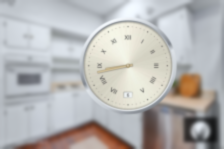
8:43
